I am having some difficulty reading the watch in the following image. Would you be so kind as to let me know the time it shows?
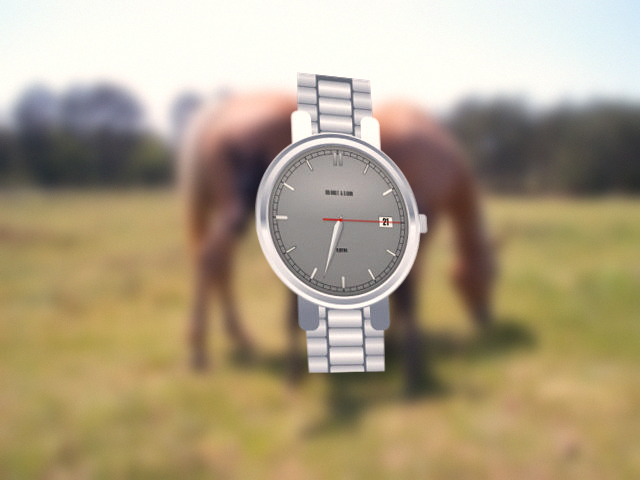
6:33:15
